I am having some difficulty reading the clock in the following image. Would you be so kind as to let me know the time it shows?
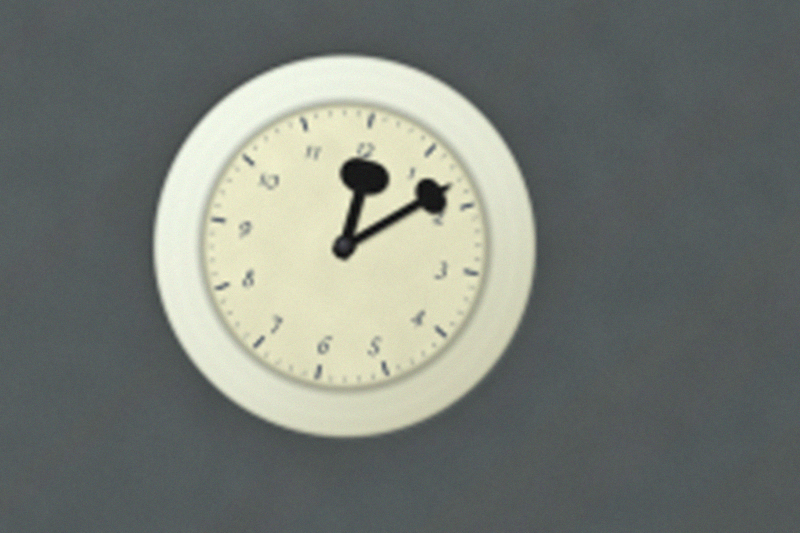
12:08
